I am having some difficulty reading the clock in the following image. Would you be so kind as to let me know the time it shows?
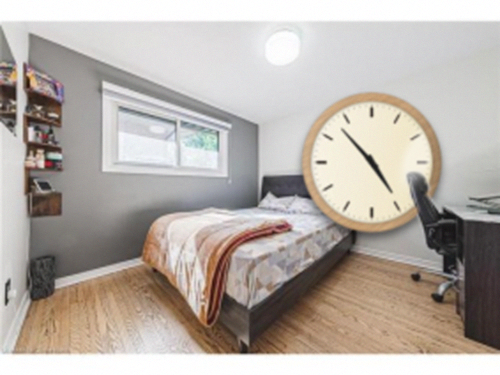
4:53
